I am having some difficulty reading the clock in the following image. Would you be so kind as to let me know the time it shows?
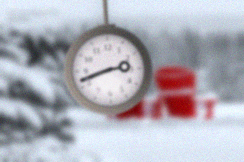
2:42
